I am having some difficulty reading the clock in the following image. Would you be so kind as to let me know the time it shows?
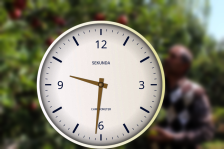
9:31
